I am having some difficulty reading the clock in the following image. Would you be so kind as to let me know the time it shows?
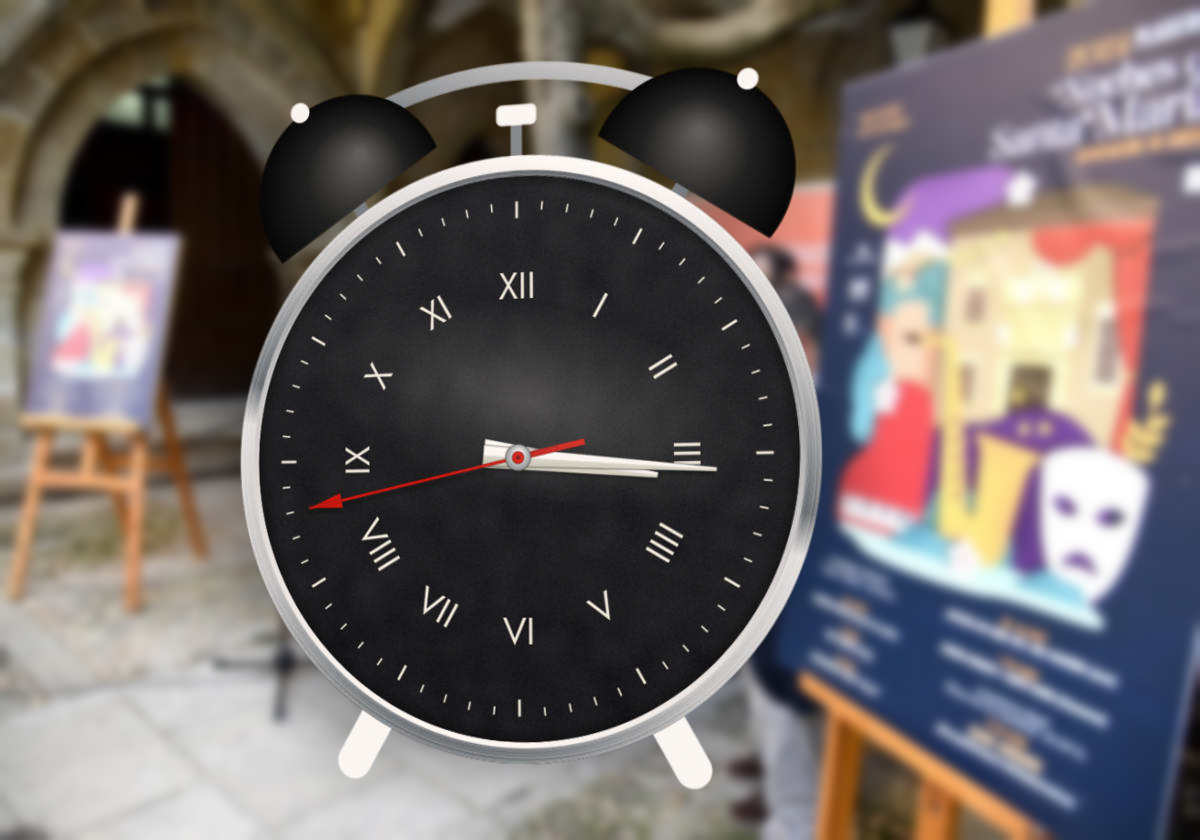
3:15:43
